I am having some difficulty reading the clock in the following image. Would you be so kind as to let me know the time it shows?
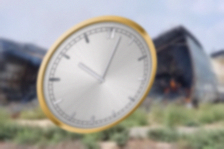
10:02
